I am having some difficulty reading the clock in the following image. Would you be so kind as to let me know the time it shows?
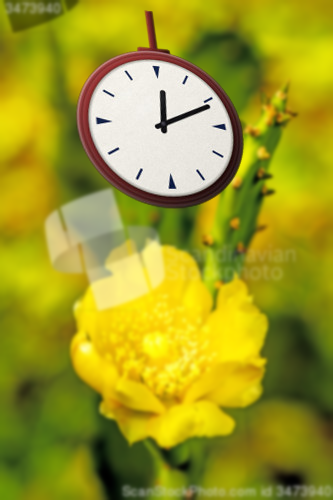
12:11
